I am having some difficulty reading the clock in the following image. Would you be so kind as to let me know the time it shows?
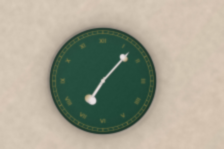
7:07
